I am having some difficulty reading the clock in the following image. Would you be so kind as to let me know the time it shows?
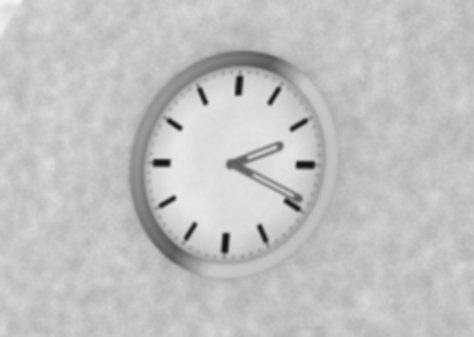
2:19
